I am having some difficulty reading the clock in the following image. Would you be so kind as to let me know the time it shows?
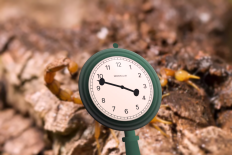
3:48
